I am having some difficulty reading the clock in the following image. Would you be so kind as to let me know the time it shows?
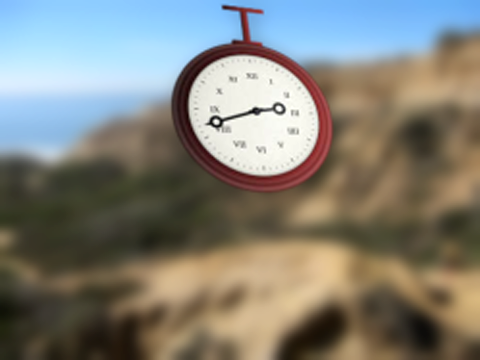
2:42
